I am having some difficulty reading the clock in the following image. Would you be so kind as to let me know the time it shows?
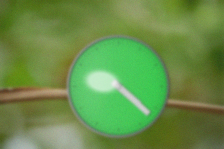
4:22
